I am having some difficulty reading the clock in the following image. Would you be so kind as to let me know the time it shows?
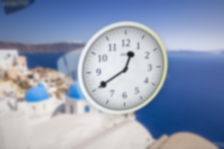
12:40
